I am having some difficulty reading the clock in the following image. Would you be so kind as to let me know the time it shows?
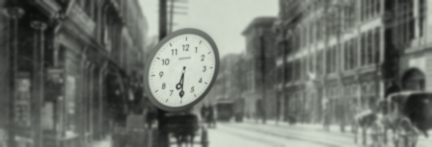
6:30
